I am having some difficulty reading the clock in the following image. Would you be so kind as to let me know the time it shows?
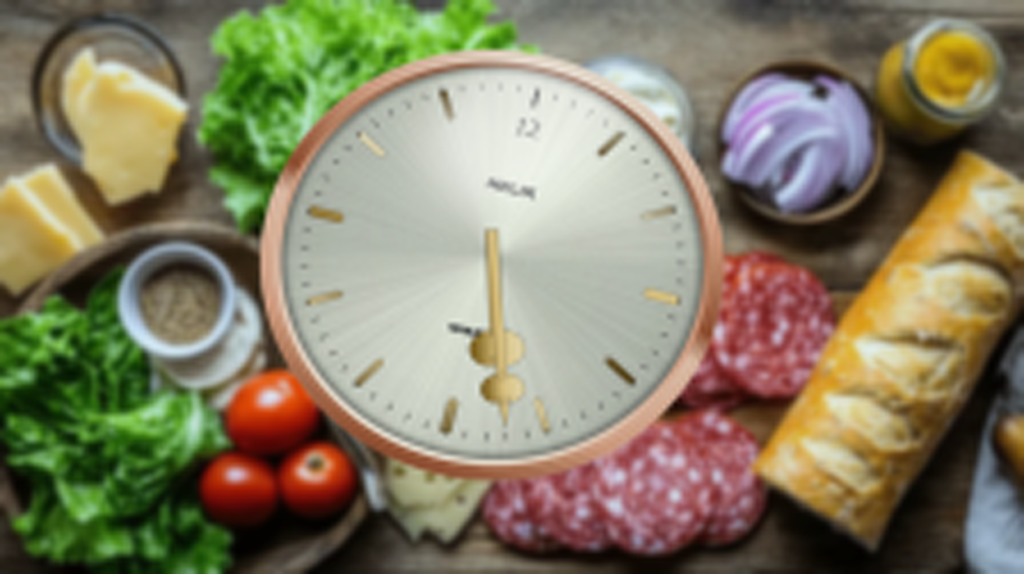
5:27
